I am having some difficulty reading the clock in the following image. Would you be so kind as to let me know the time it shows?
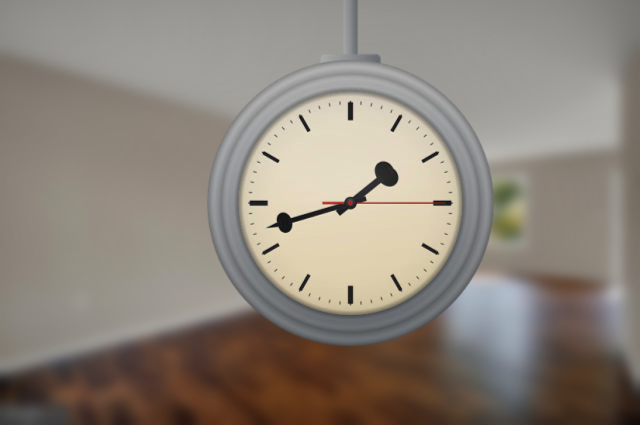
1:42:15
